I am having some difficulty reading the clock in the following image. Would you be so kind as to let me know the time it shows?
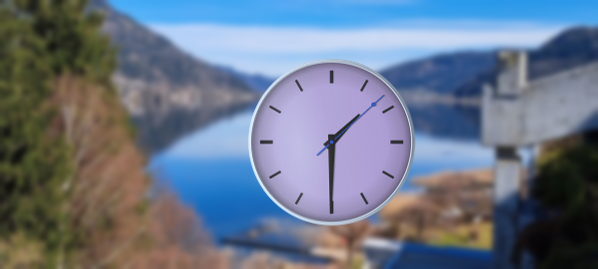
1:30:08
